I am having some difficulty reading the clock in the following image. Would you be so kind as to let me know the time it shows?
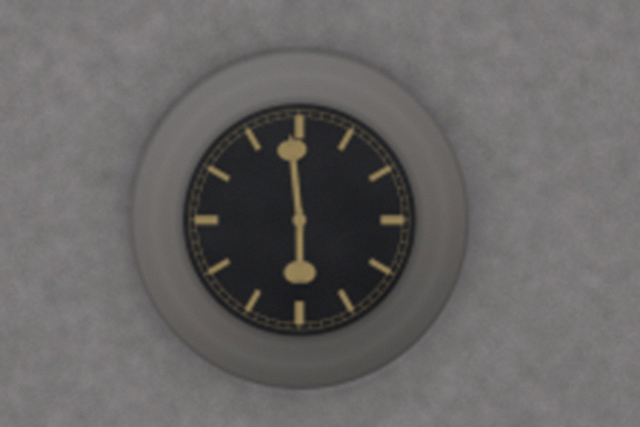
5:59
